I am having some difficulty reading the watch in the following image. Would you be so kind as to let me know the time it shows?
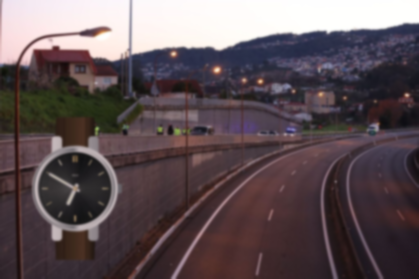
6:50
